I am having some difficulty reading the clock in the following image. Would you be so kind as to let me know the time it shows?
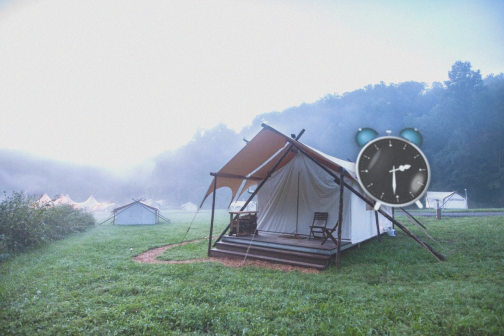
2:31
